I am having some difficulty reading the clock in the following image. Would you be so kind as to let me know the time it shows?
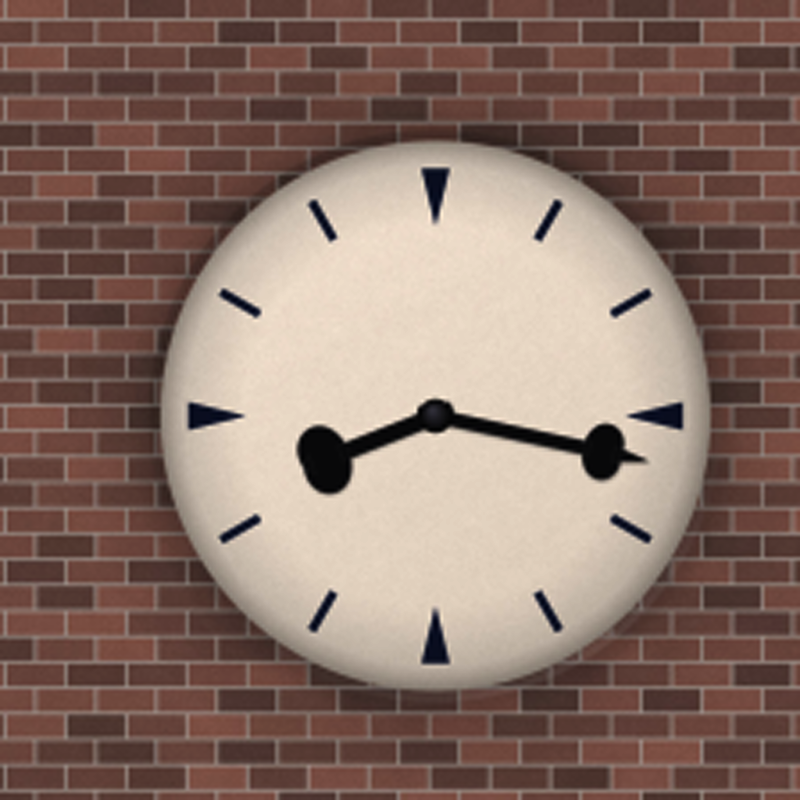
8:17
